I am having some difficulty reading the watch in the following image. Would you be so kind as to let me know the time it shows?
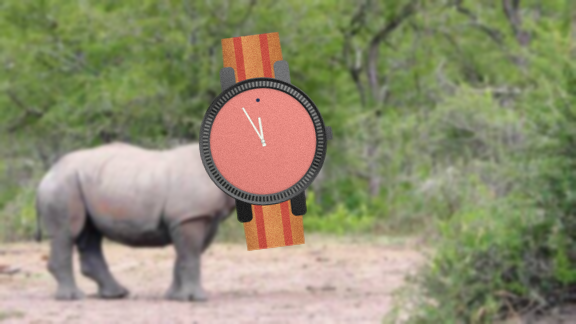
11:56
